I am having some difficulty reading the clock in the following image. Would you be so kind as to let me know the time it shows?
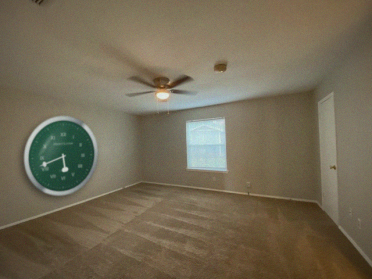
5:42
